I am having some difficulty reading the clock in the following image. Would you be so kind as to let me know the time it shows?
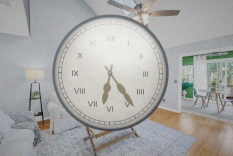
6:24
